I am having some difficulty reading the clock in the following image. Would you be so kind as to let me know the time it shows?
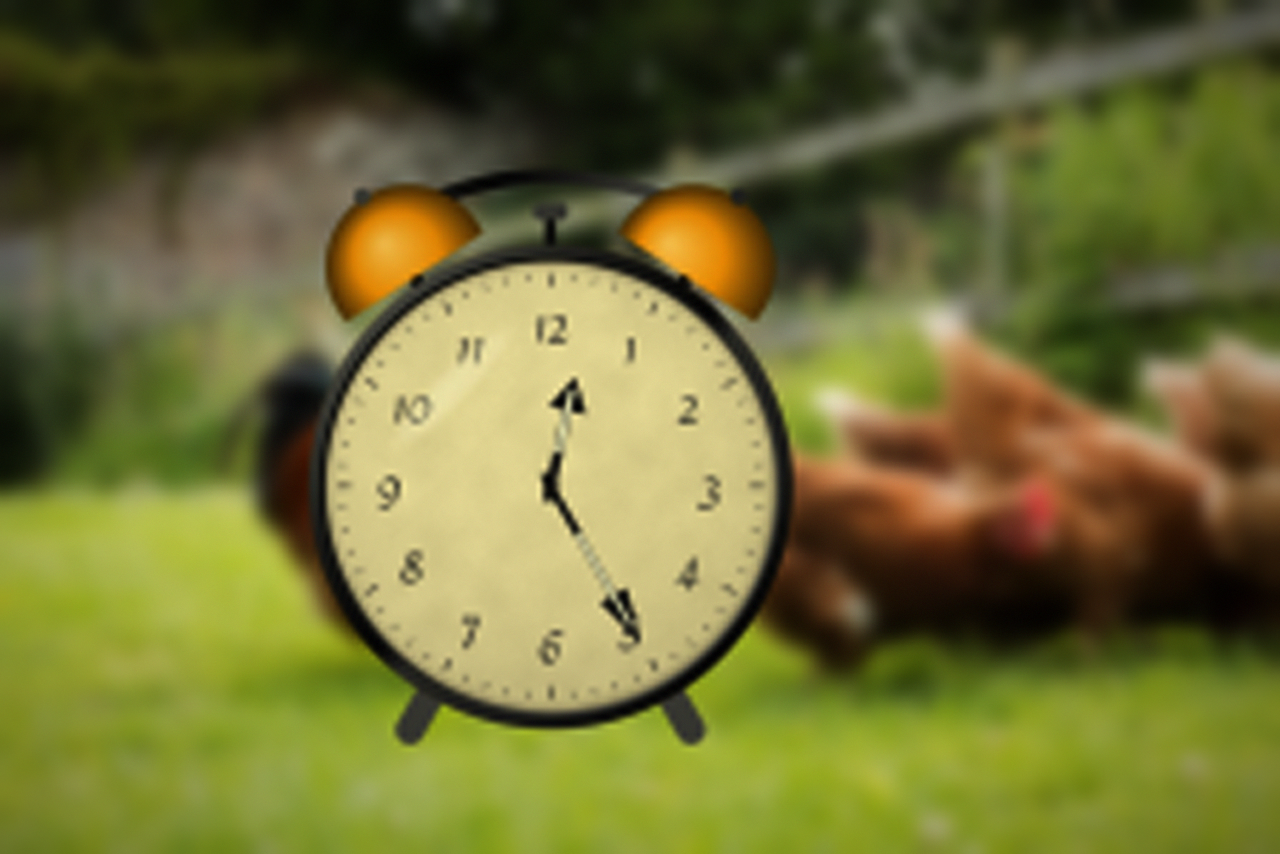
12:25
